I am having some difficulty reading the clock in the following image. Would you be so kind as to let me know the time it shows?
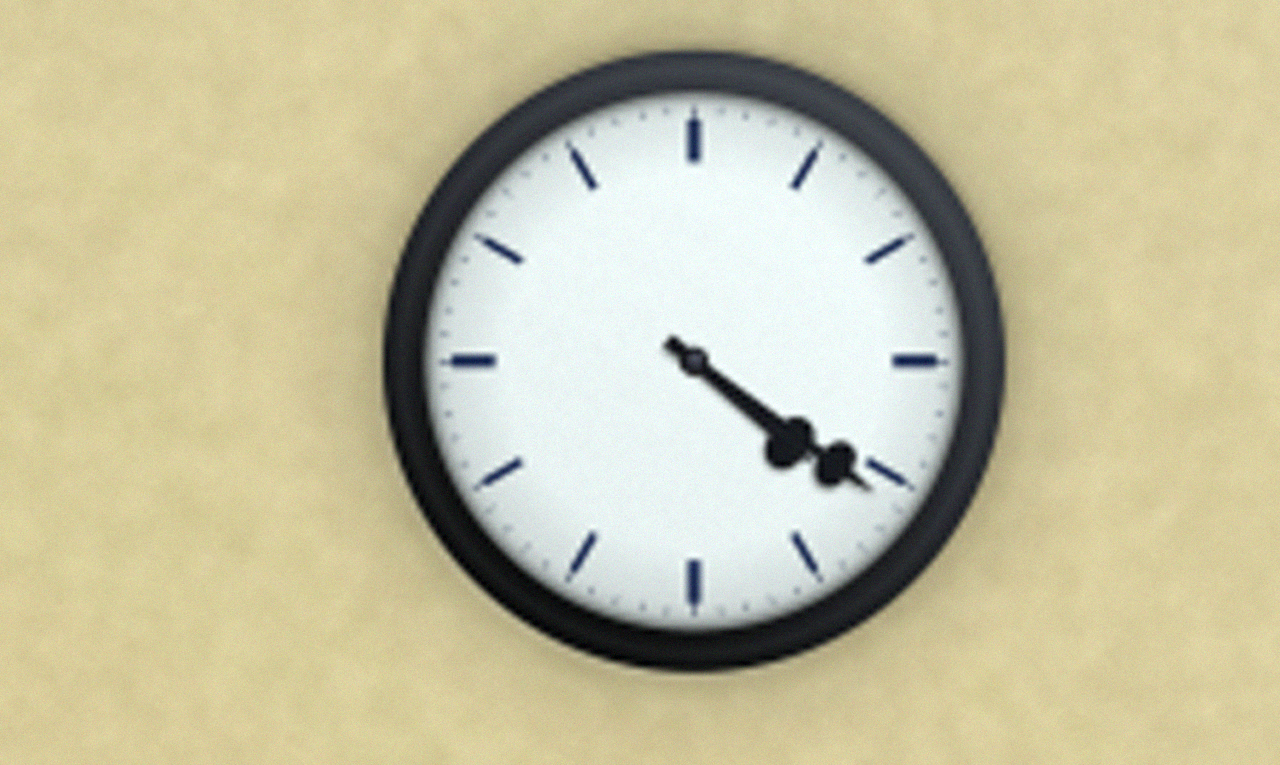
4:21
